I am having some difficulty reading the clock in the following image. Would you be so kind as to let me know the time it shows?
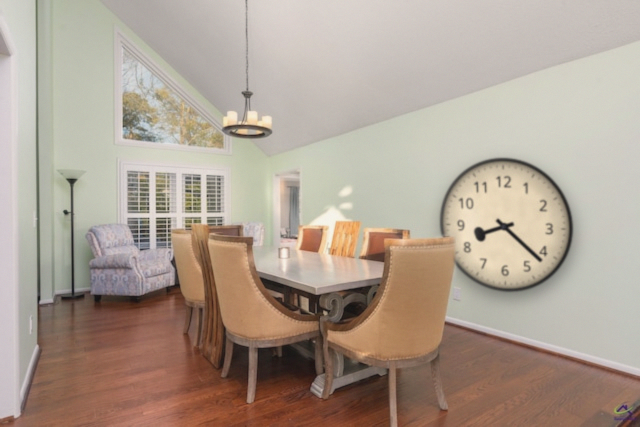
8:22
